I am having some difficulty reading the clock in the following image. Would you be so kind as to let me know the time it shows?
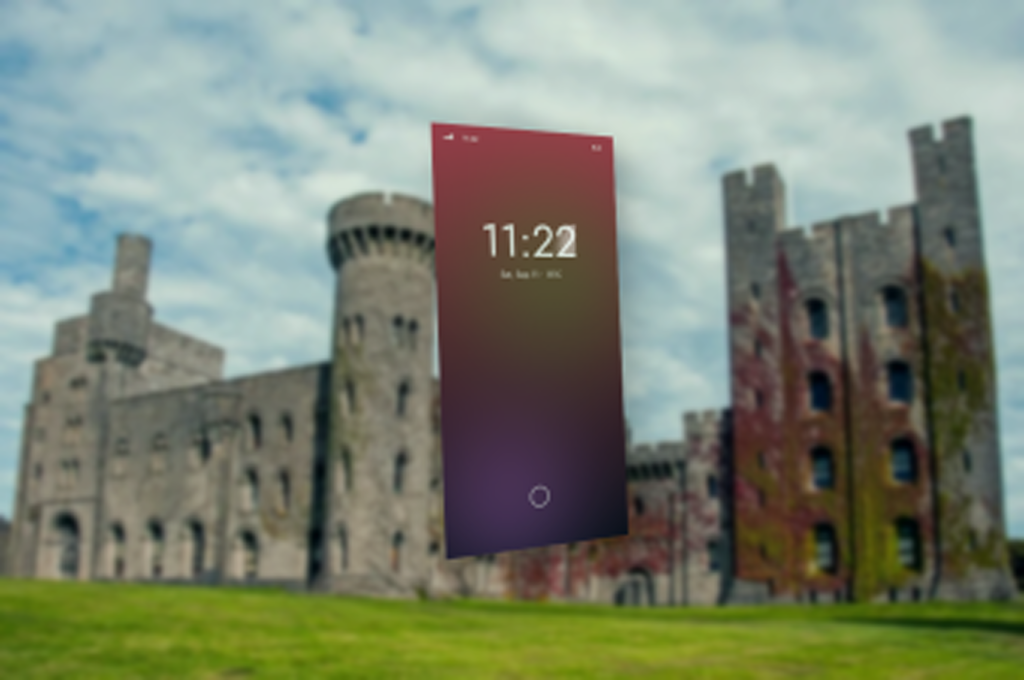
11:22
